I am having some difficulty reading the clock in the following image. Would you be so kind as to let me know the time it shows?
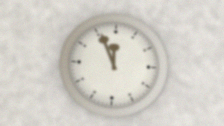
11:56
